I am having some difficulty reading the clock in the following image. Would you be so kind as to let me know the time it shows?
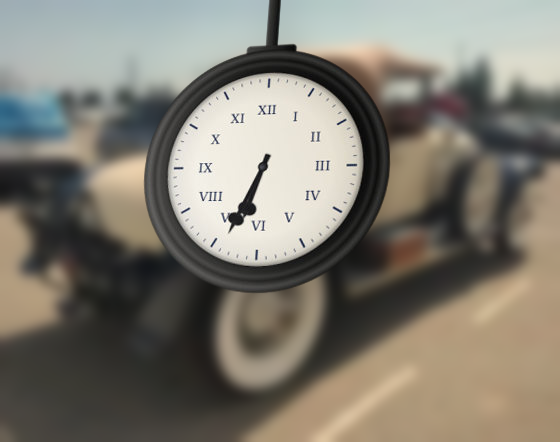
6:34
